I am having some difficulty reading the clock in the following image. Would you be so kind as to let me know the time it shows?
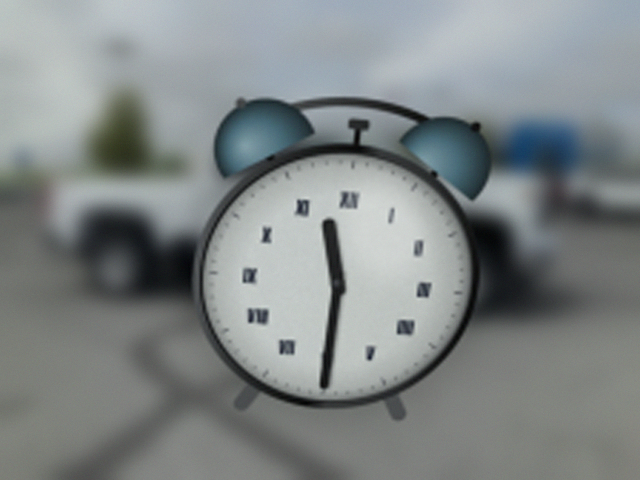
11:30
